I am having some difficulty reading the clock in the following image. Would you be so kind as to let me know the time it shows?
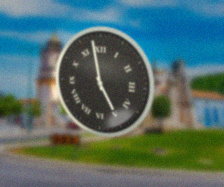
4:58
